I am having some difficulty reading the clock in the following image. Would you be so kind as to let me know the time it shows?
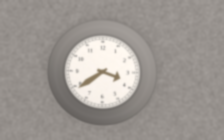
3:39
